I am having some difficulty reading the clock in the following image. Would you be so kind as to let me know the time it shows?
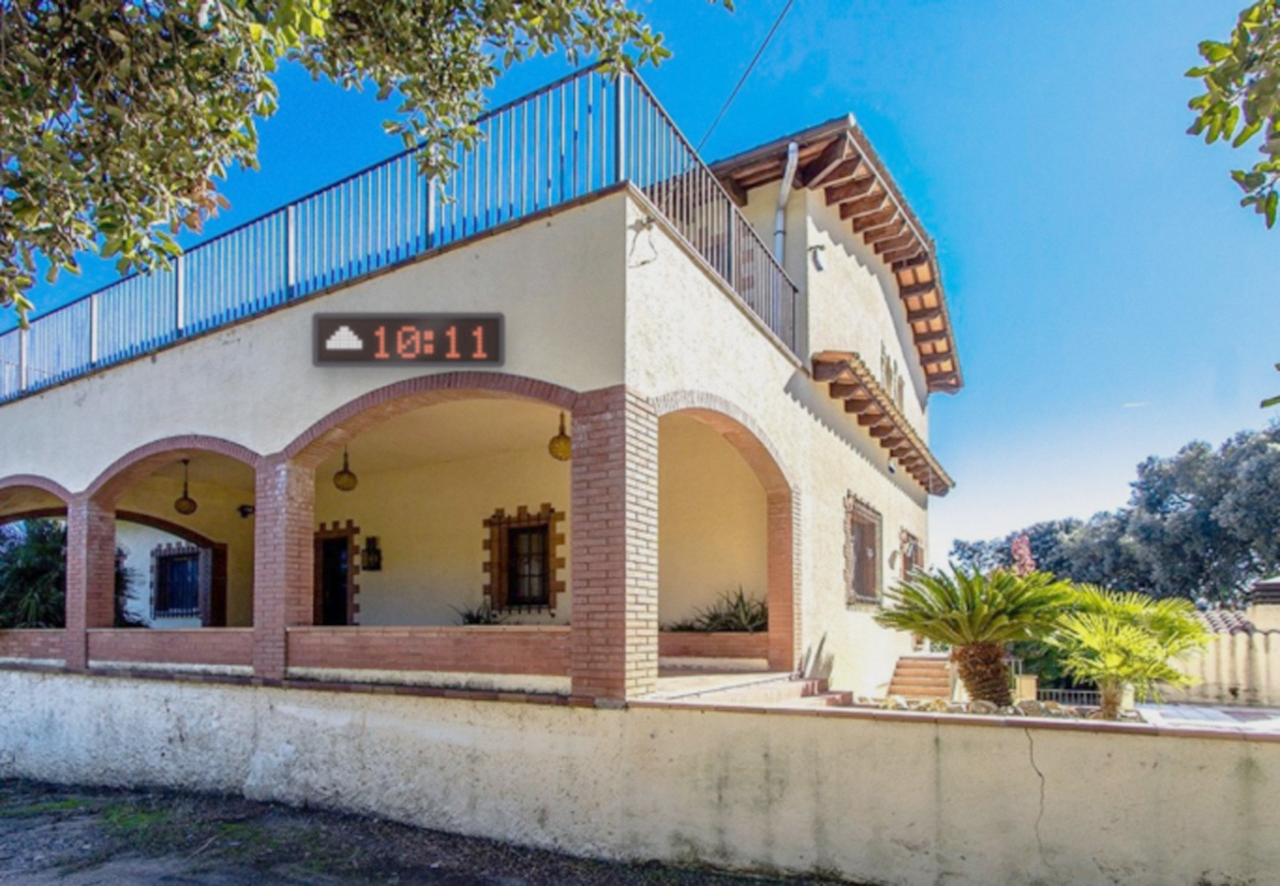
10:11
